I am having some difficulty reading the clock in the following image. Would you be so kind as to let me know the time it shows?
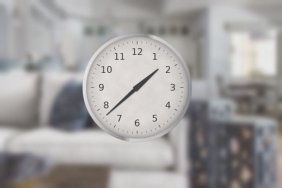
1:38
